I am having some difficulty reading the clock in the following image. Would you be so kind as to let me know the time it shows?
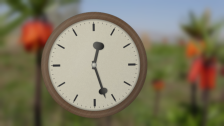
12:27
